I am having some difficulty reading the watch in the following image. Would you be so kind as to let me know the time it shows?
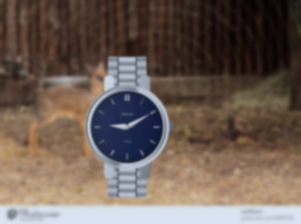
9:10
